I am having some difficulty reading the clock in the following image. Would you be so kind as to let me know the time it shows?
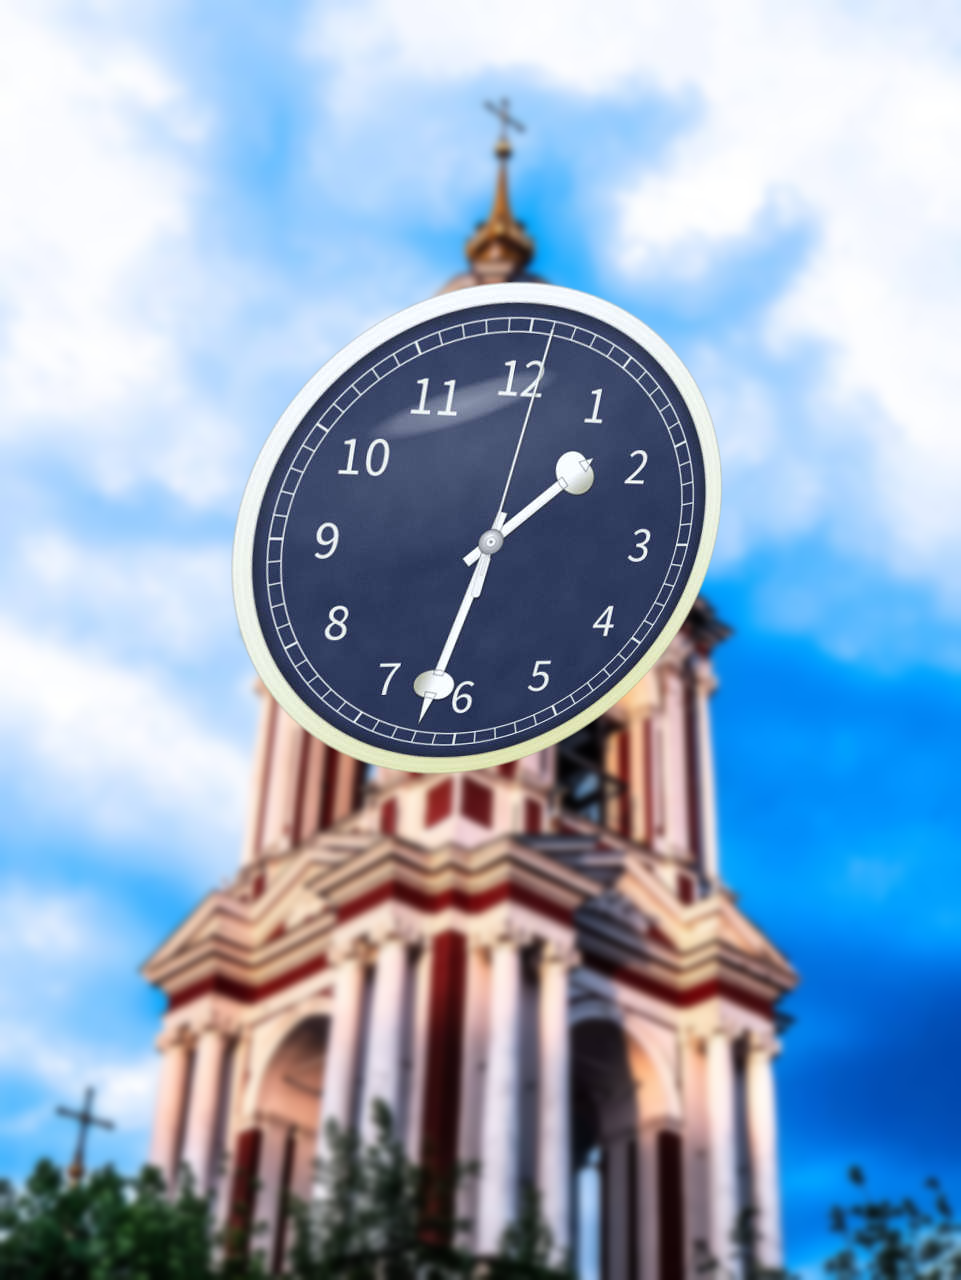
1:32:01
